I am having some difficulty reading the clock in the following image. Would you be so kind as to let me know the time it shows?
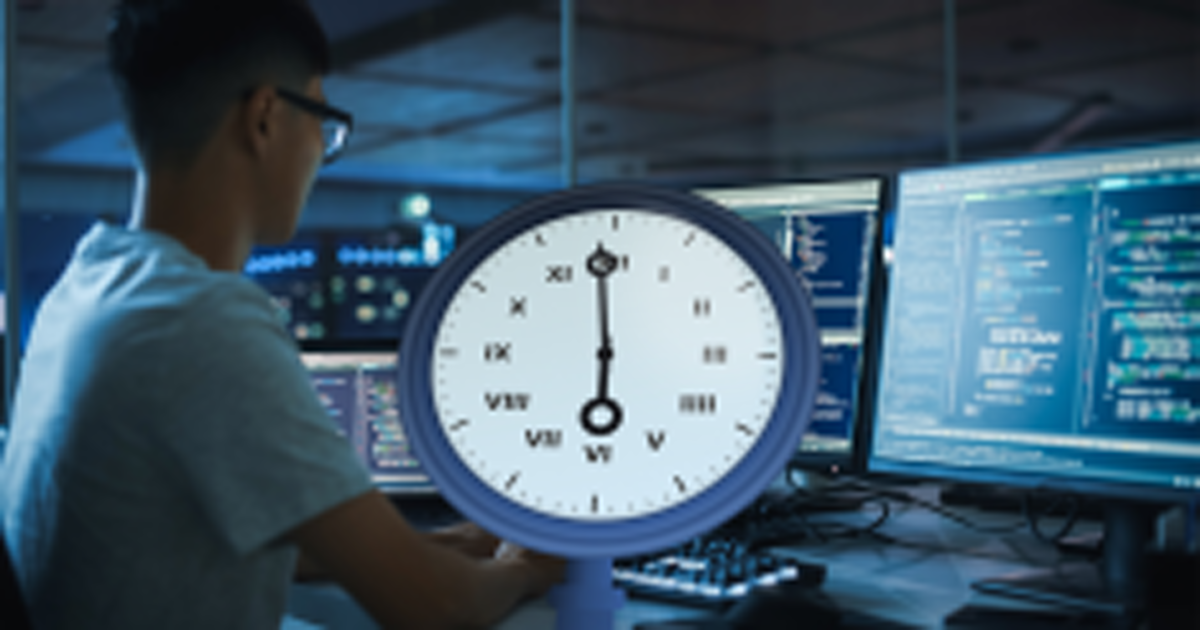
5:59
